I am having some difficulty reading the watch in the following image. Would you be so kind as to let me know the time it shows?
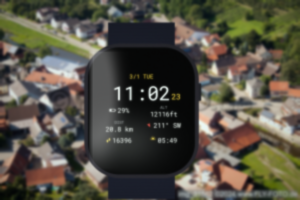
11:02
